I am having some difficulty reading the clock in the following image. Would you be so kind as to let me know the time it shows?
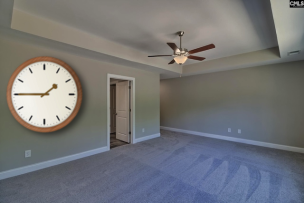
1:45
